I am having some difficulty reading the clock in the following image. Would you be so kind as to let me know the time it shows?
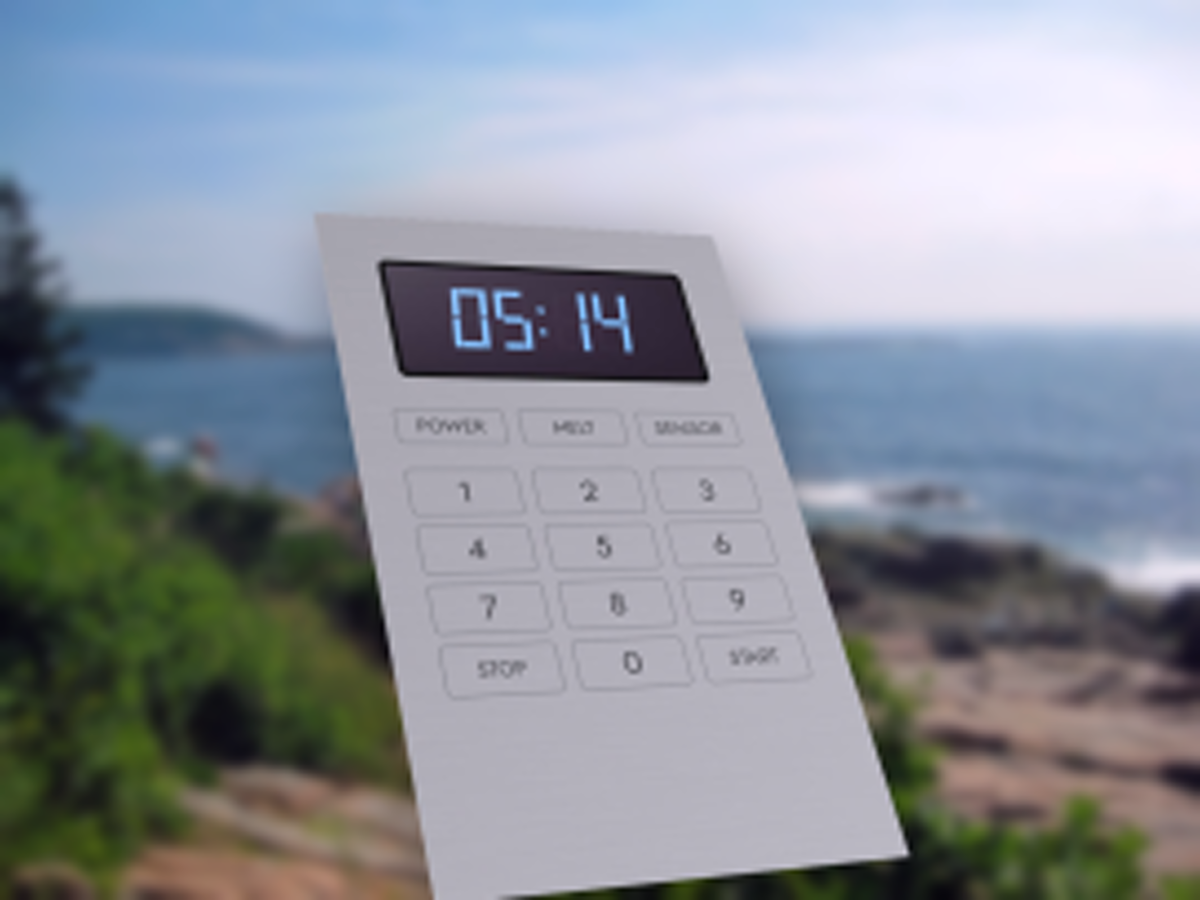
5:14
